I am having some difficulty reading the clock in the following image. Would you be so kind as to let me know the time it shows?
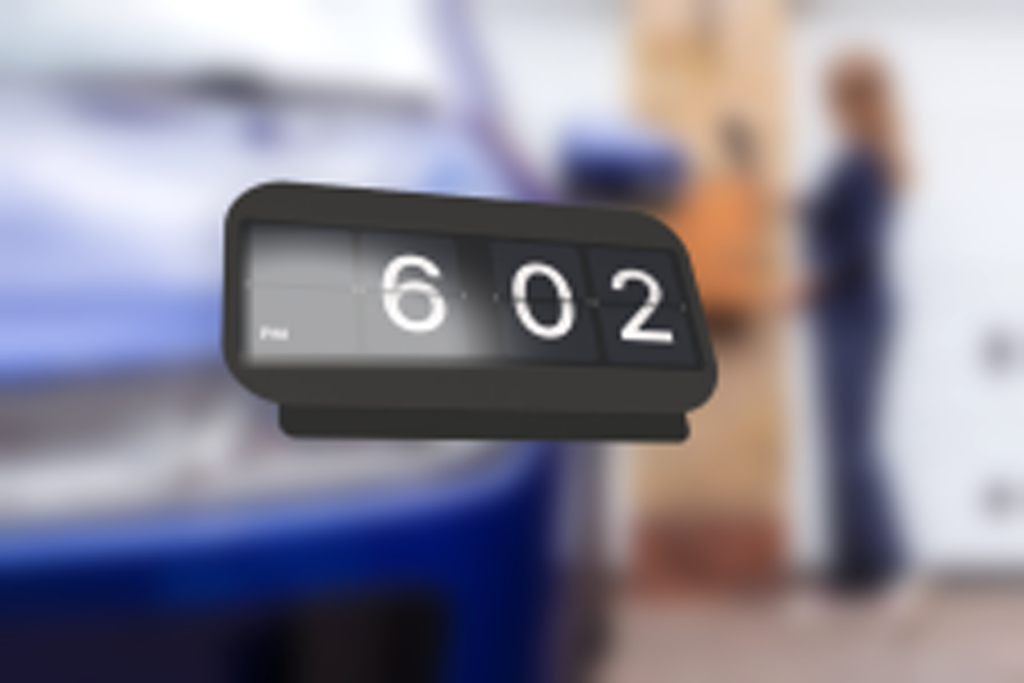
6:02
